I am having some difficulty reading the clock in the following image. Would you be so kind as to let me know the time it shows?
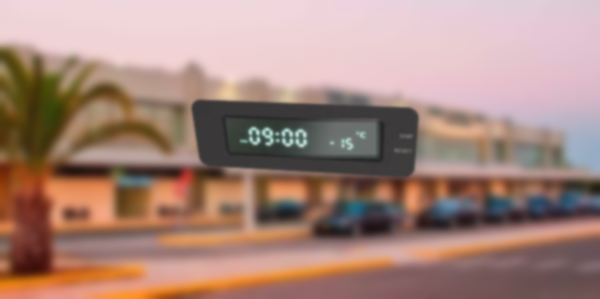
9:00
